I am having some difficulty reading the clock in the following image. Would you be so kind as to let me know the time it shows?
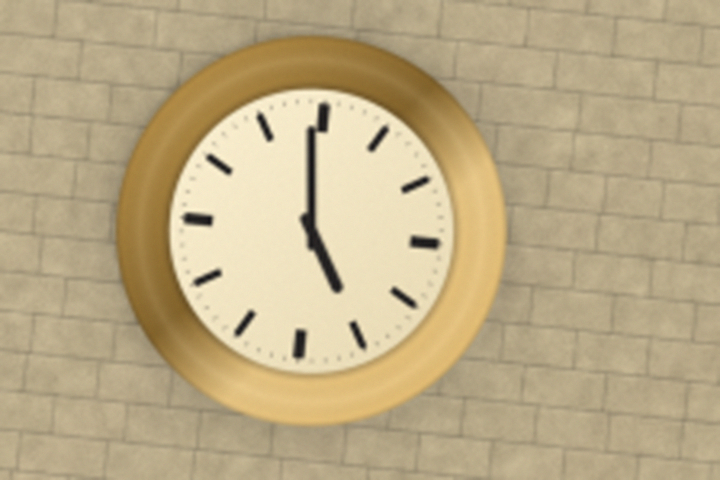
4:59
